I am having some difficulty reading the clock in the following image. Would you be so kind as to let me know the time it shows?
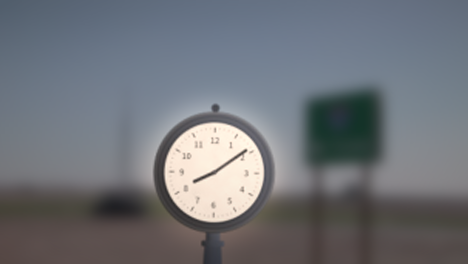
8:09
